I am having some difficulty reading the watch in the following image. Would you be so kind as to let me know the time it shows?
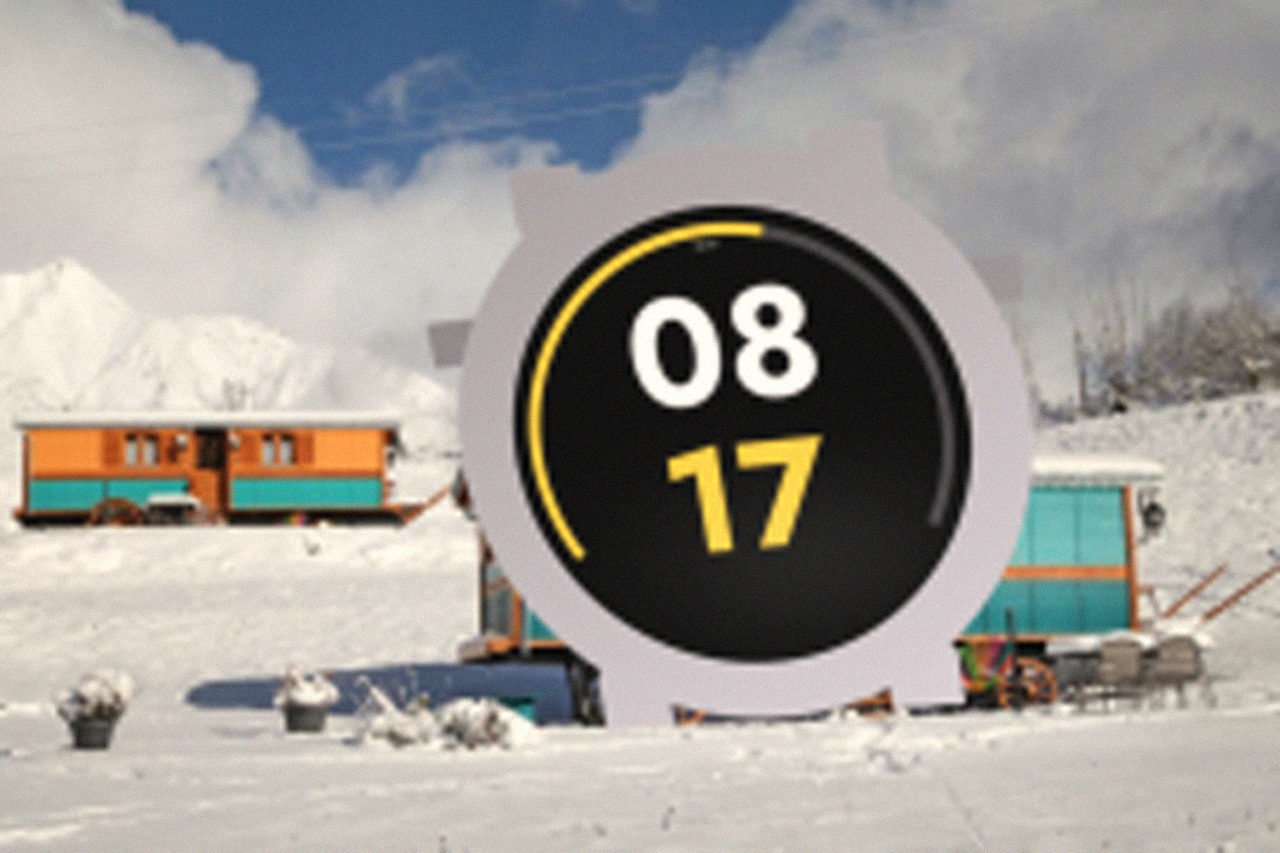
8:17
